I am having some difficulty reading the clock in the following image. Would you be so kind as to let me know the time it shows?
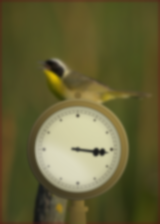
3:16
